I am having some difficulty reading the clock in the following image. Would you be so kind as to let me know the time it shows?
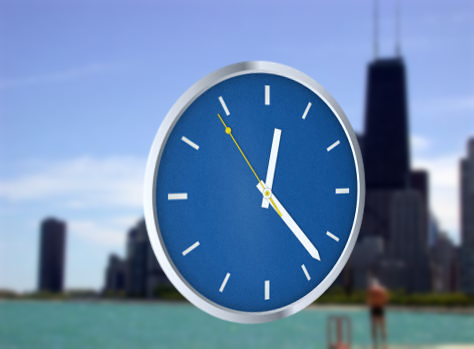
12:22:54
